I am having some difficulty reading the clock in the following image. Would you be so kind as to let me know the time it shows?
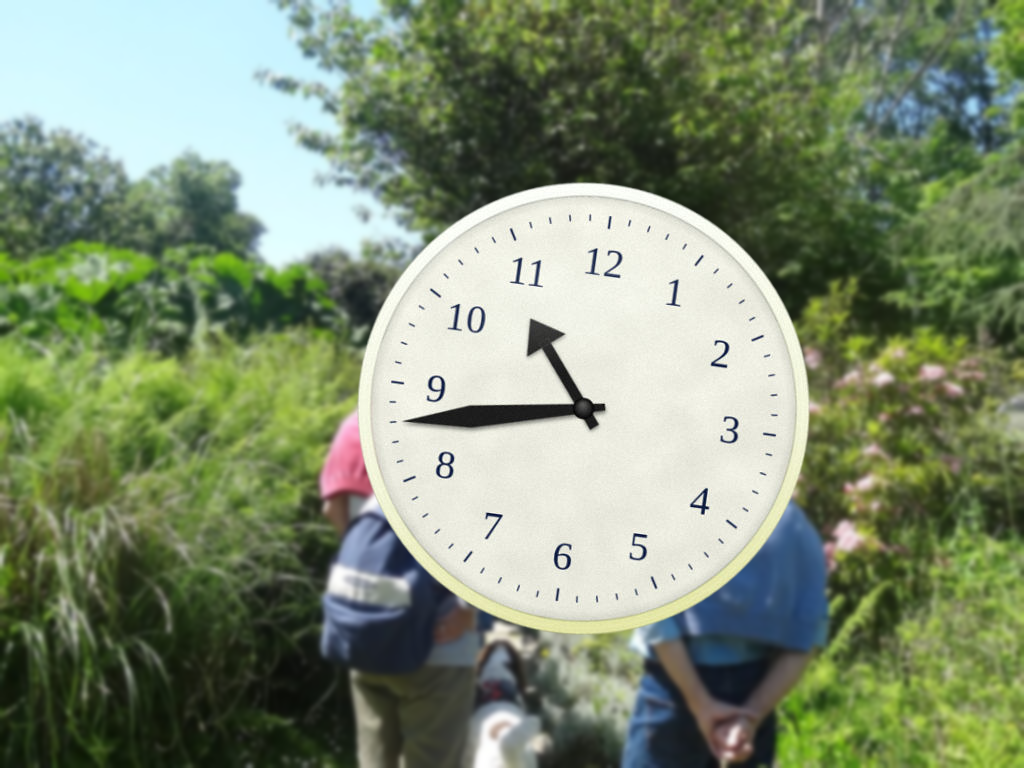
10:43
